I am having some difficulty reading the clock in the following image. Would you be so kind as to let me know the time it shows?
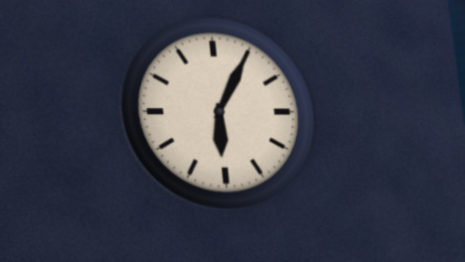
6:05
